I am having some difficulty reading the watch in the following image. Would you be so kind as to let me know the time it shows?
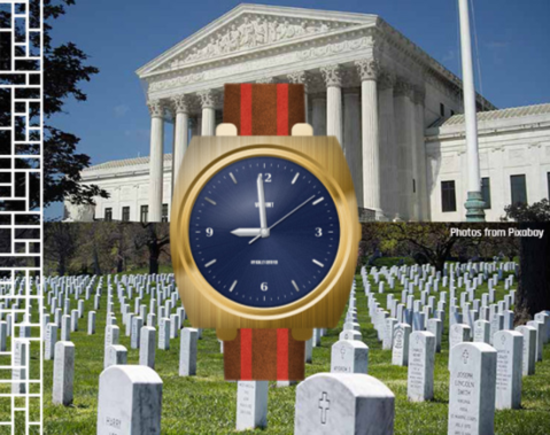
8:59:09
